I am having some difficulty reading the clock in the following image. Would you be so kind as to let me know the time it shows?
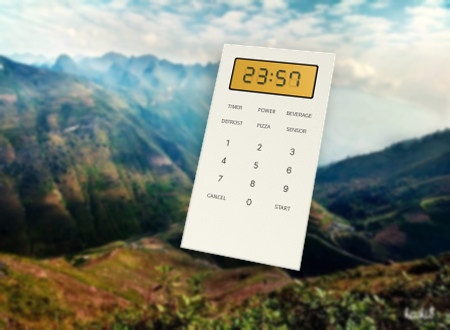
23:57
